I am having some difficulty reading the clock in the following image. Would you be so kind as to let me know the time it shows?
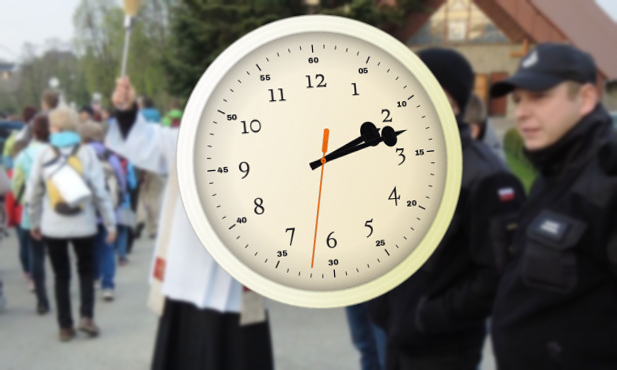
2:12:32
